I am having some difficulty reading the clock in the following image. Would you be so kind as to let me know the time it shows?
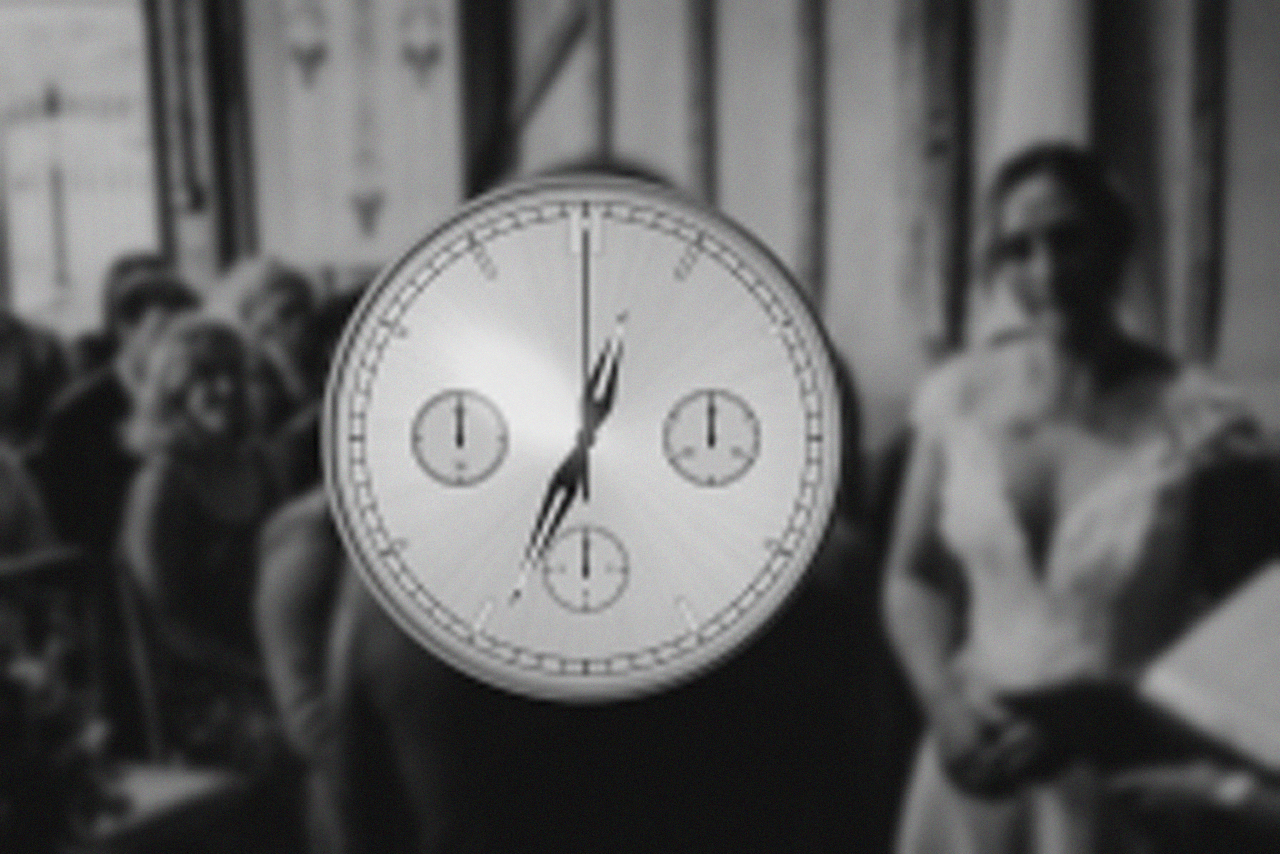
12:34
